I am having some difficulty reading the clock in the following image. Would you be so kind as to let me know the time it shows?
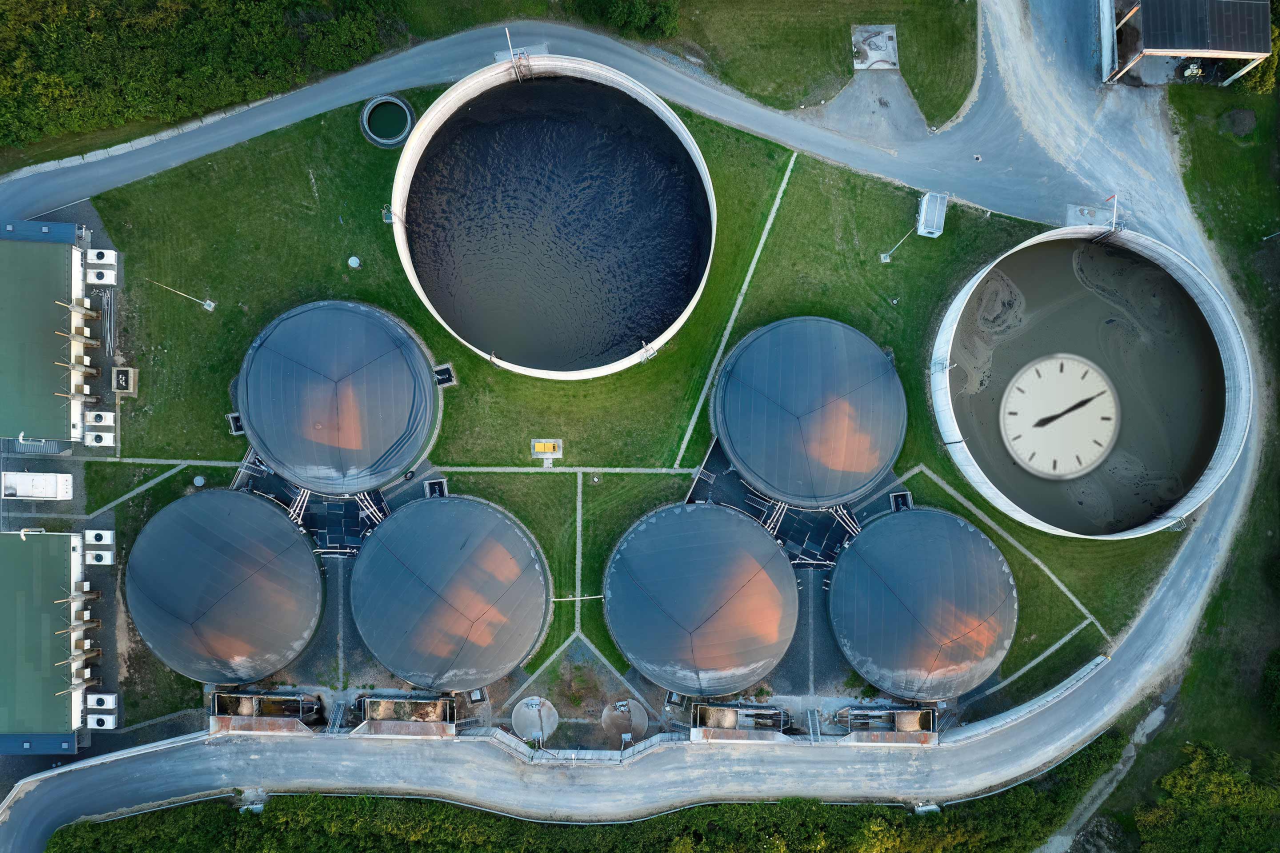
8:10
